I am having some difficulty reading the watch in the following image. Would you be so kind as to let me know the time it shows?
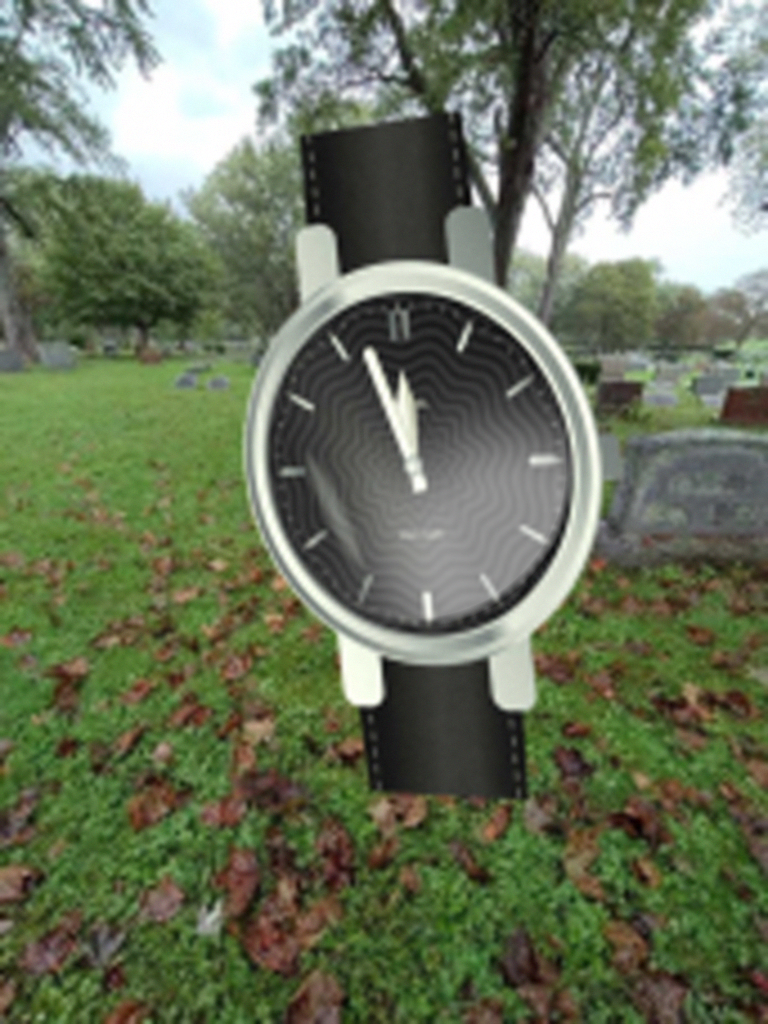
11:57
